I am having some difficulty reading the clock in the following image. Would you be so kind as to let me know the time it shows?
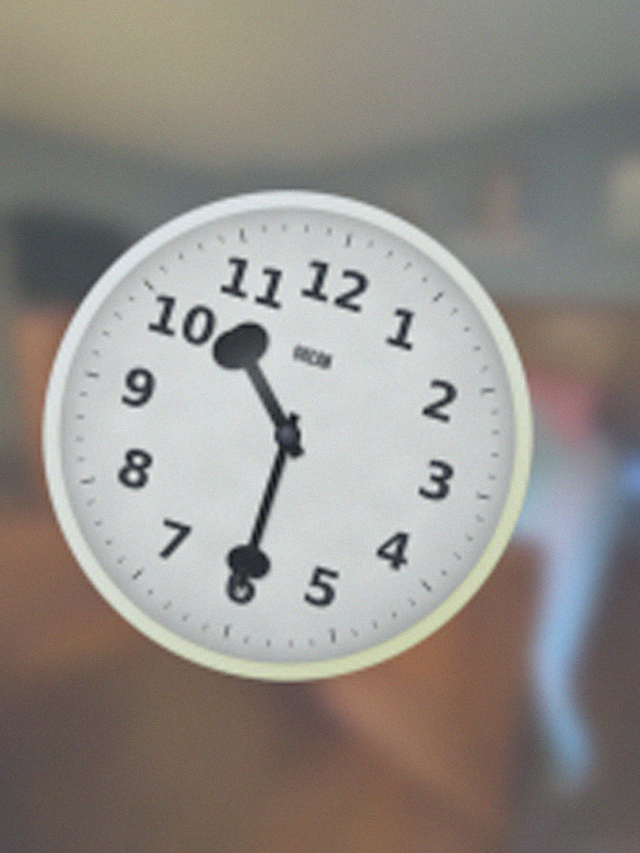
10:30
